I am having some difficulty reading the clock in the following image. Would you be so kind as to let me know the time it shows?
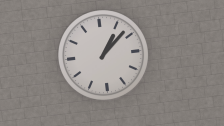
1:08
